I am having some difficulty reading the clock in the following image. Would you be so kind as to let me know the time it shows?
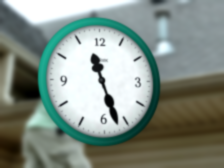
11:27
